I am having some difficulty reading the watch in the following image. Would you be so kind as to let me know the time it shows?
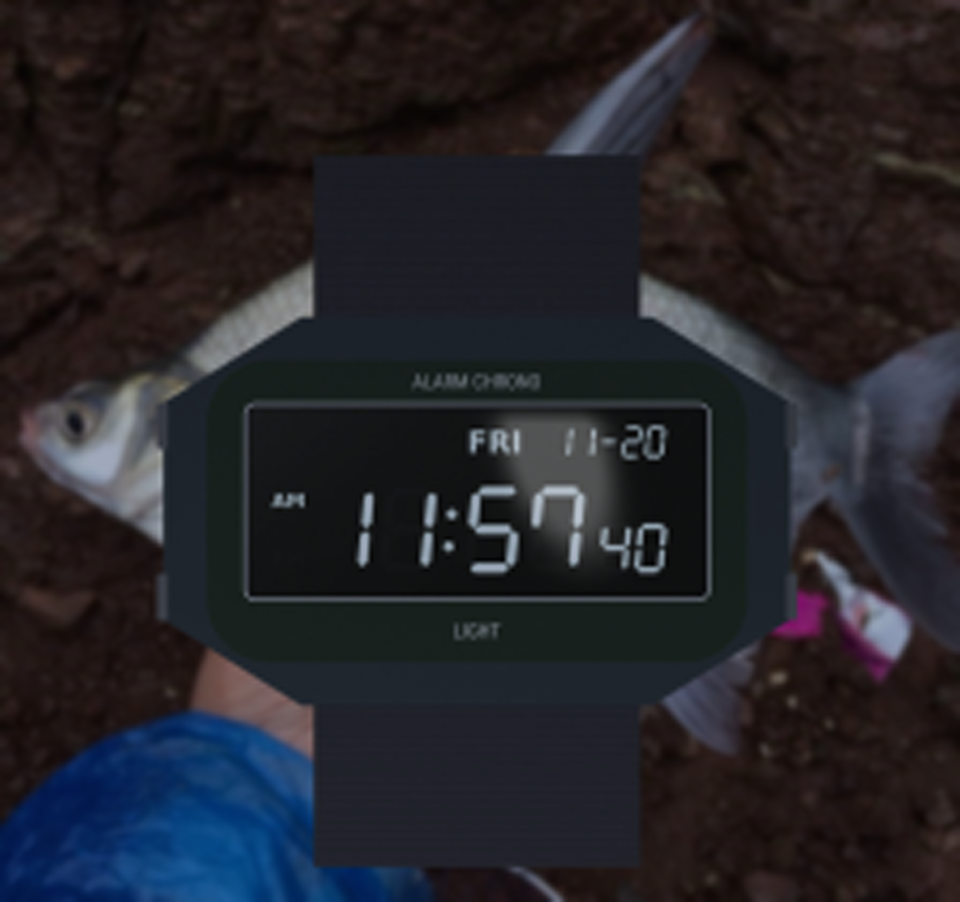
11:57:40
